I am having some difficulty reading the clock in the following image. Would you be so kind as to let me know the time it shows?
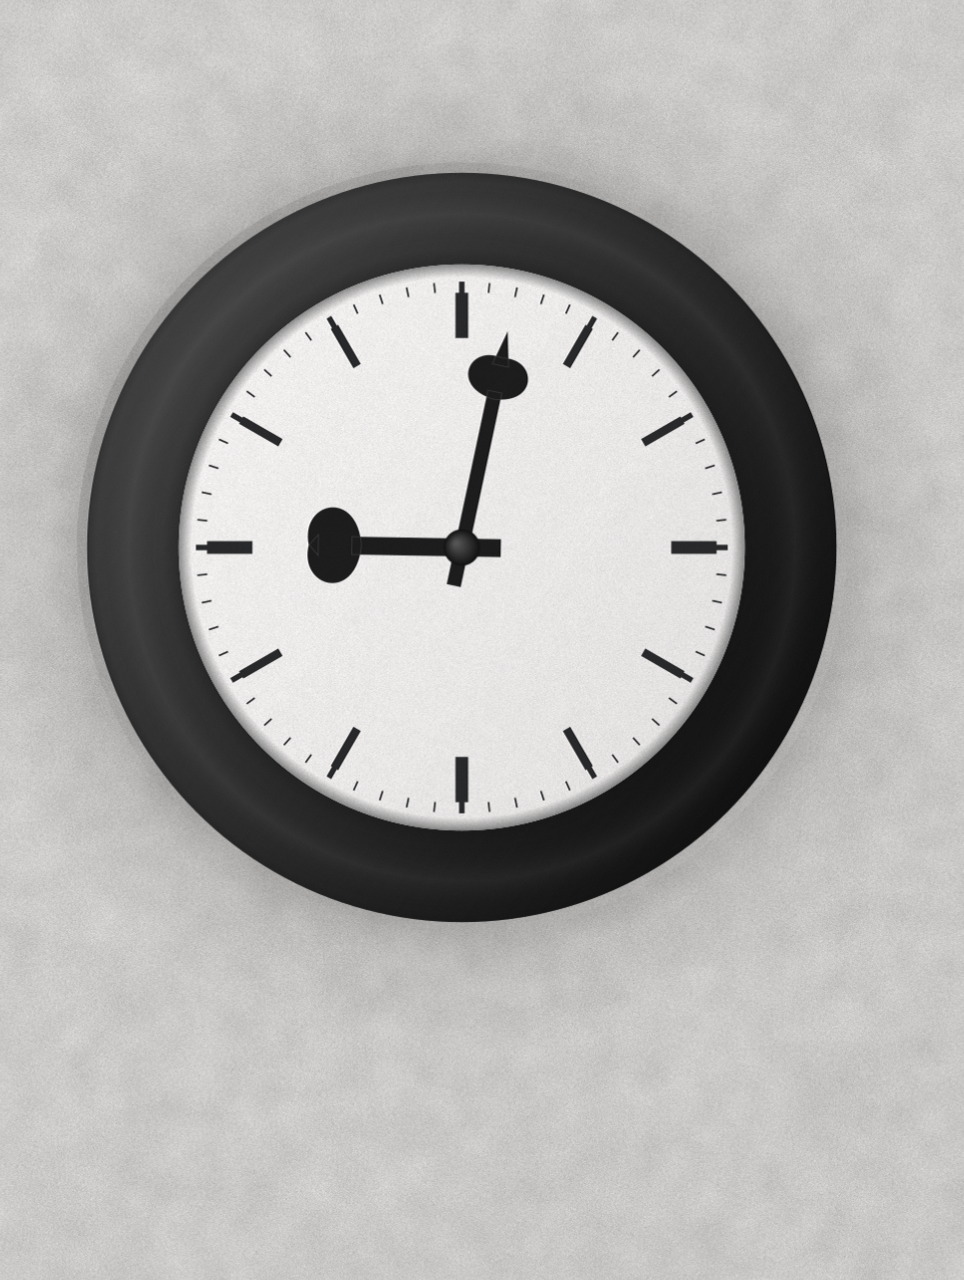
9:02
